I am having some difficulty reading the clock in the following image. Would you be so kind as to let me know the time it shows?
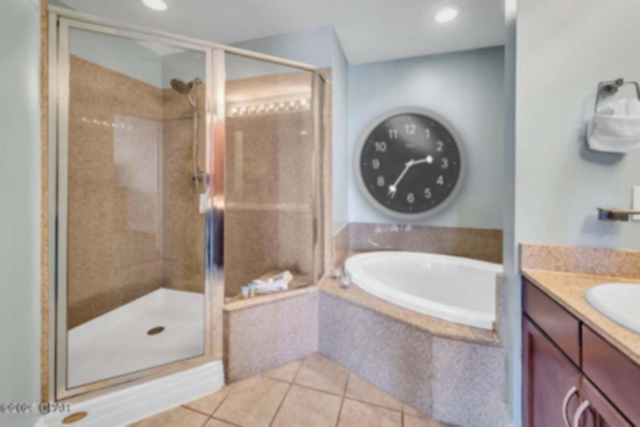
2:36
